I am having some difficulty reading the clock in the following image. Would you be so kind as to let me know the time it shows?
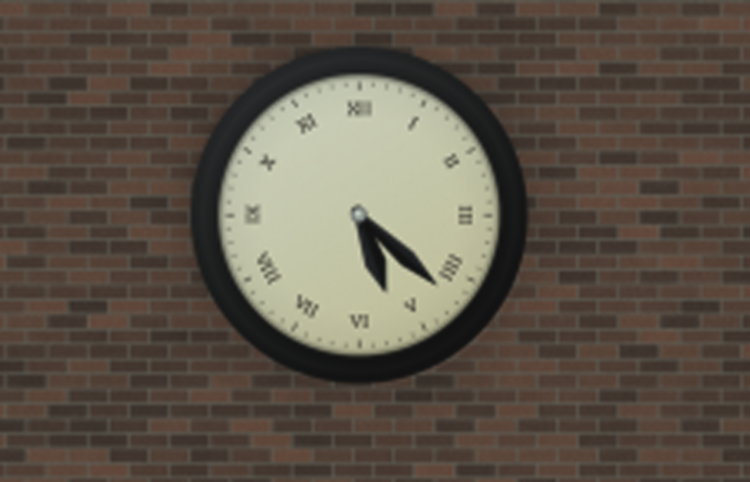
5:22
